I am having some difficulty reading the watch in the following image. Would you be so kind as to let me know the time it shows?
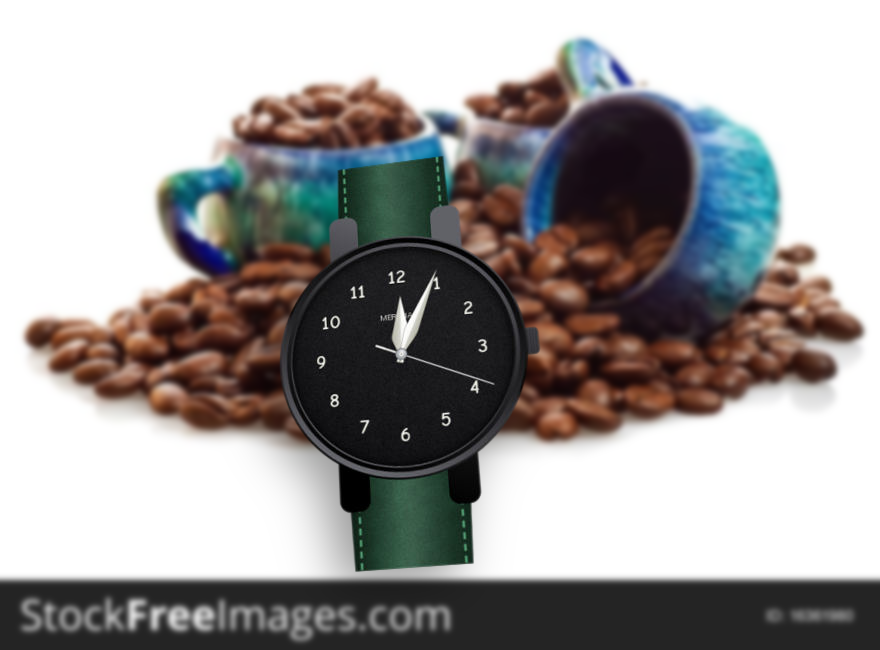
12:04:19
